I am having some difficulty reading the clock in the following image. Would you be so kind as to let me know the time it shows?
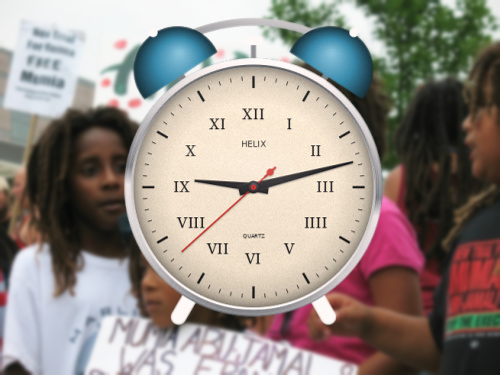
9:12:38
